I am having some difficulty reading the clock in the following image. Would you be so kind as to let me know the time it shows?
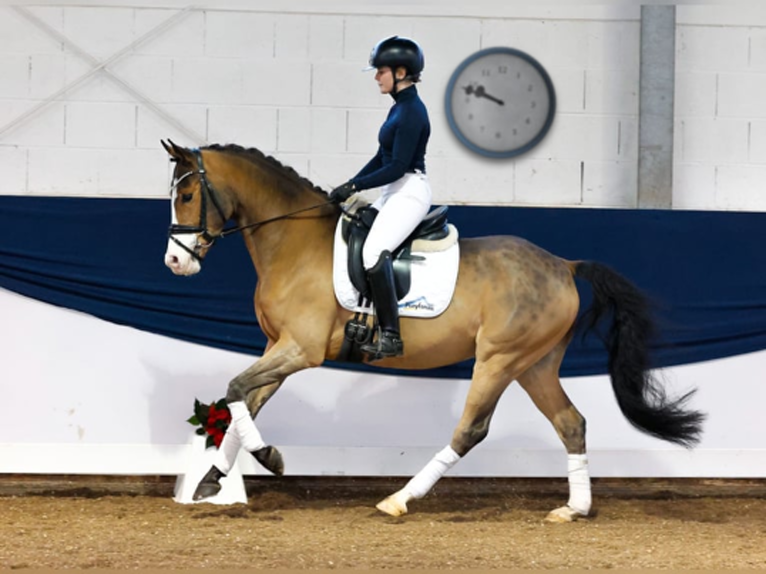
9:48
